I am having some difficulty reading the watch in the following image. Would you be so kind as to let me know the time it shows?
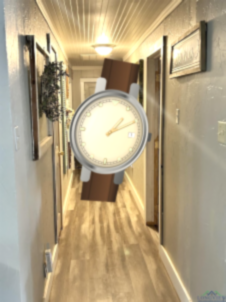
1:10
